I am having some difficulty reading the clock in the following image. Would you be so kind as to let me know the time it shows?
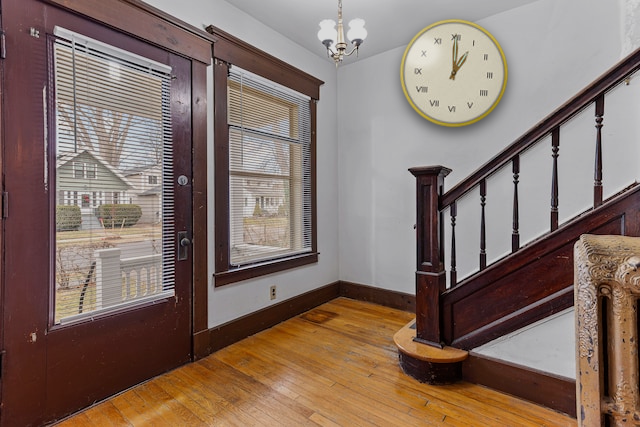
1:00
